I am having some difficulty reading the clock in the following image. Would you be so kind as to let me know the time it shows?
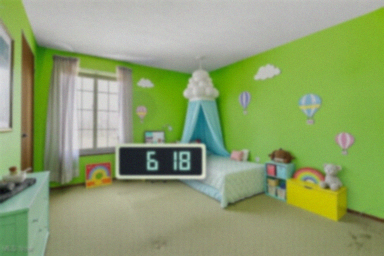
6:18
